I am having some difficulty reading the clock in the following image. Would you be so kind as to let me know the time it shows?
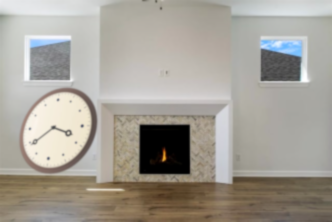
3:39
